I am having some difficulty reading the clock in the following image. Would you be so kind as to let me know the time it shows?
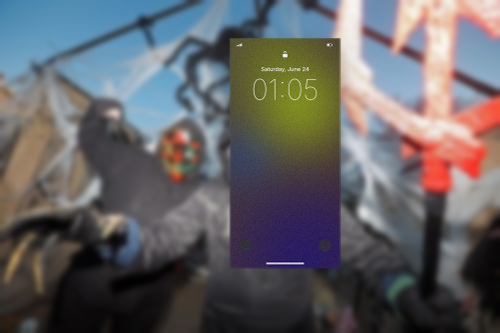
1:05
